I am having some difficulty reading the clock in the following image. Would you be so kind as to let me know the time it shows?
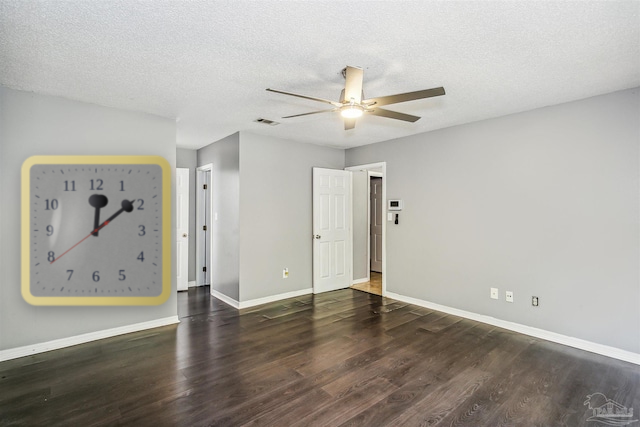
12:08:39
